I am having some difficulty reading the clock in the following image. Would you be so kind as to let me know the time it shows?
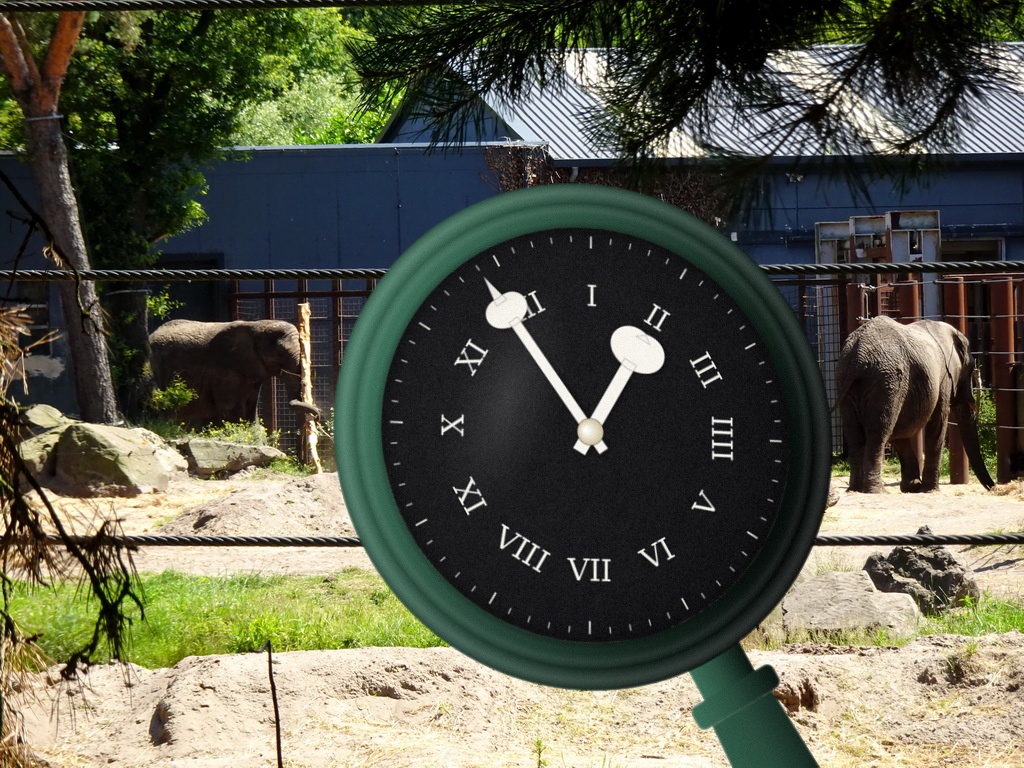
1:59
